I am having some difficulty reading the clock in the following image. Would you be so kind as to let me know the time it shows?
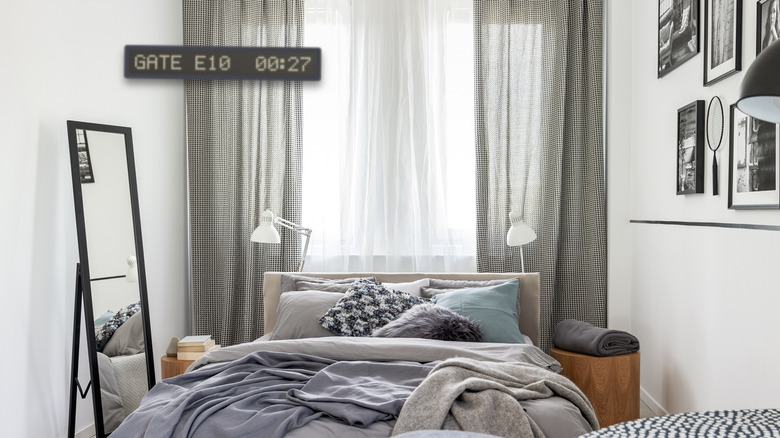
0:27
